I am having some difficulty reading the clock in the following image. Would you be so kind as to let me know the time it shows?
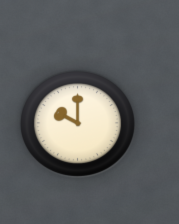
10:00
